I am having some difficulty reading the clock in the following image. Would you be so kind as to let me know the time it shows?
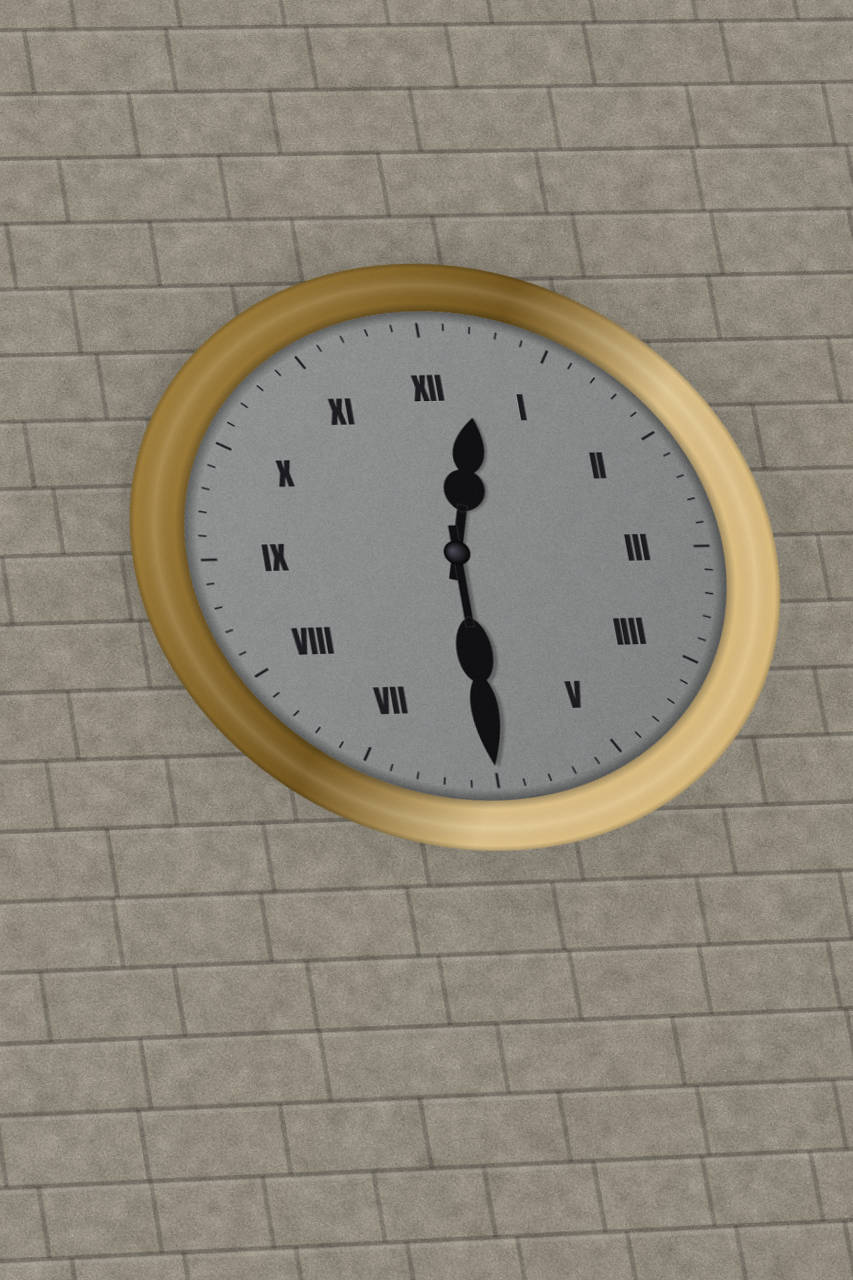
12:30
